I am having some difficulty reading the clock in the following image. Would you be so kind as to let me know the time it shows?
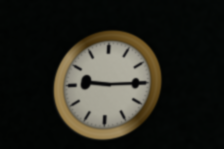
9:15
